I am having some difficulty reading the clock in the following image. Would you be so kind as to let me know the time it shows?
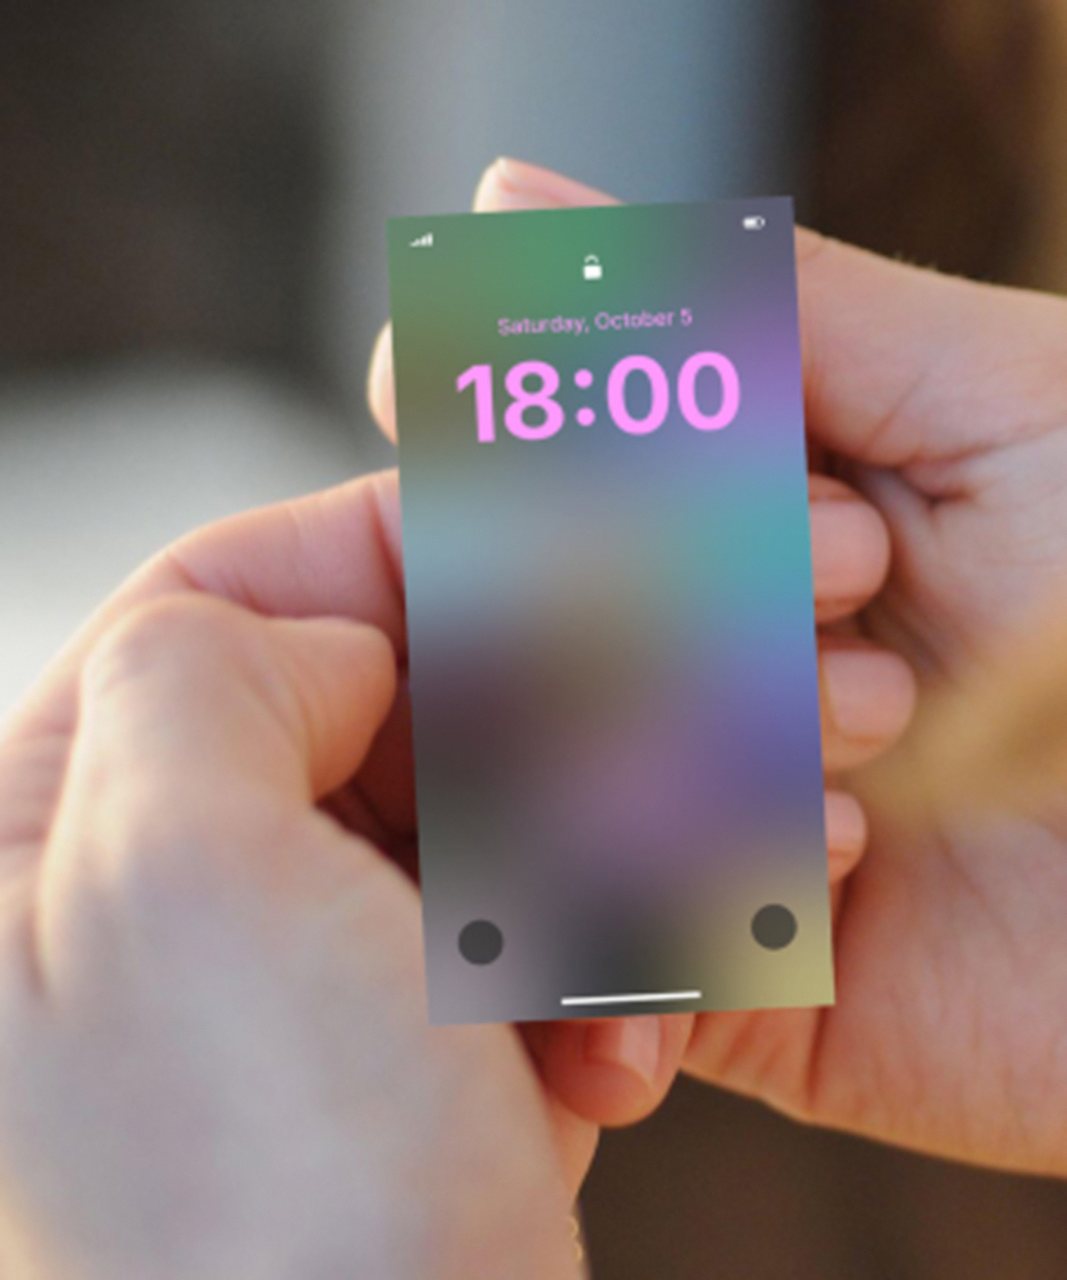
18:00
